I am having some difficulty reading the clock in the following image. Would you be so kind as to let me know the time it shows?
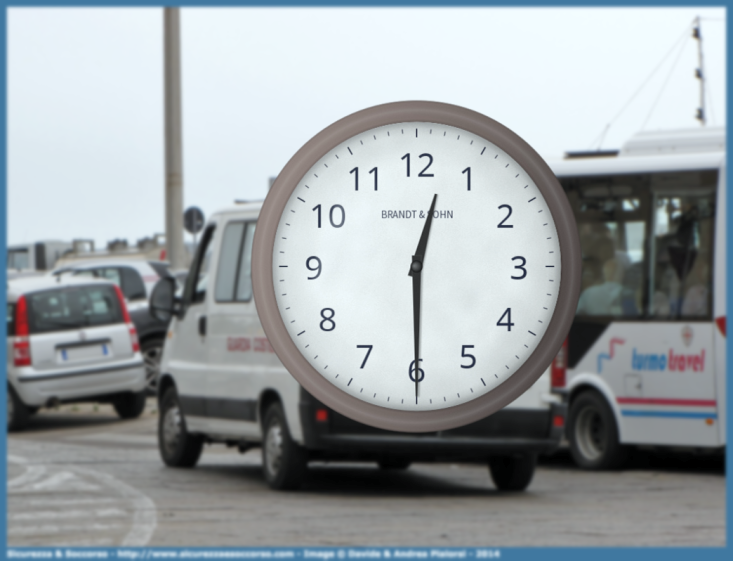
12:30
